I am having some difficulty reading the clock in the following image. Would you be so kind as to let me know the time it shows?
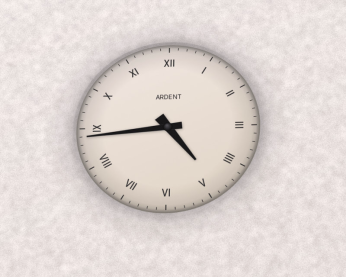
4:44
